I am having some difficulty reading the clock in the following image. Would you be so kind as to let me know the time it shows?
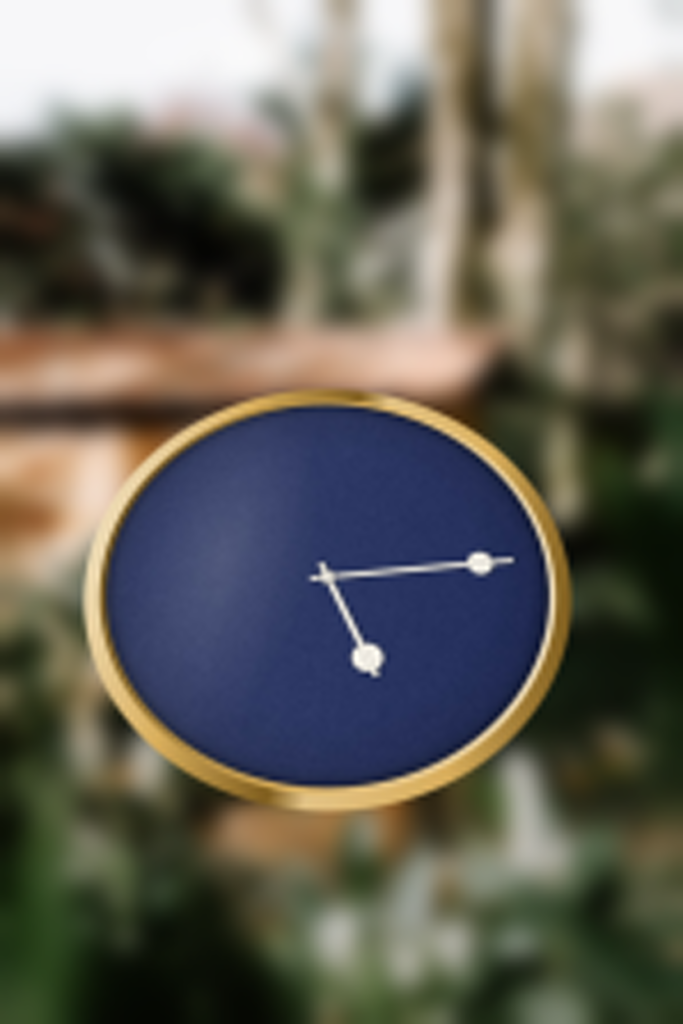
5:14
